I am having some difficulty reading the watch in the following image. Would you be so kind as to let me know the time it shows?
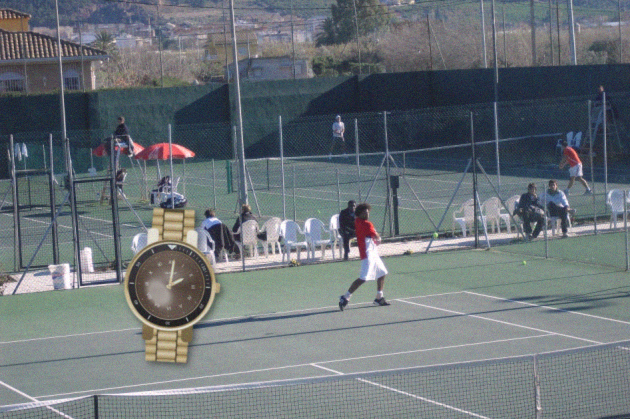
2:01
